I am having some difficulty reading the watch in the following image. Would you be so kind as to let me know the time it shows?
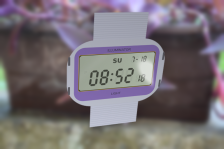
8:52:18
